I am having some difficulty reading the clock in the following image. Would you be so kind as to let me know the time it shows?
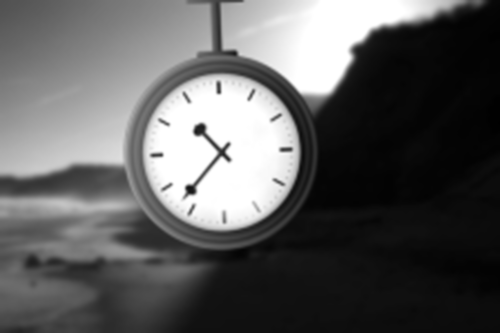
10:37
